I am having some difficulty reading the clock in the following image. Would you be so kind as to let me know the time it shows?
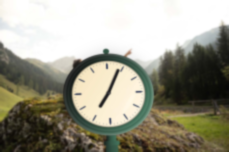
7:04
